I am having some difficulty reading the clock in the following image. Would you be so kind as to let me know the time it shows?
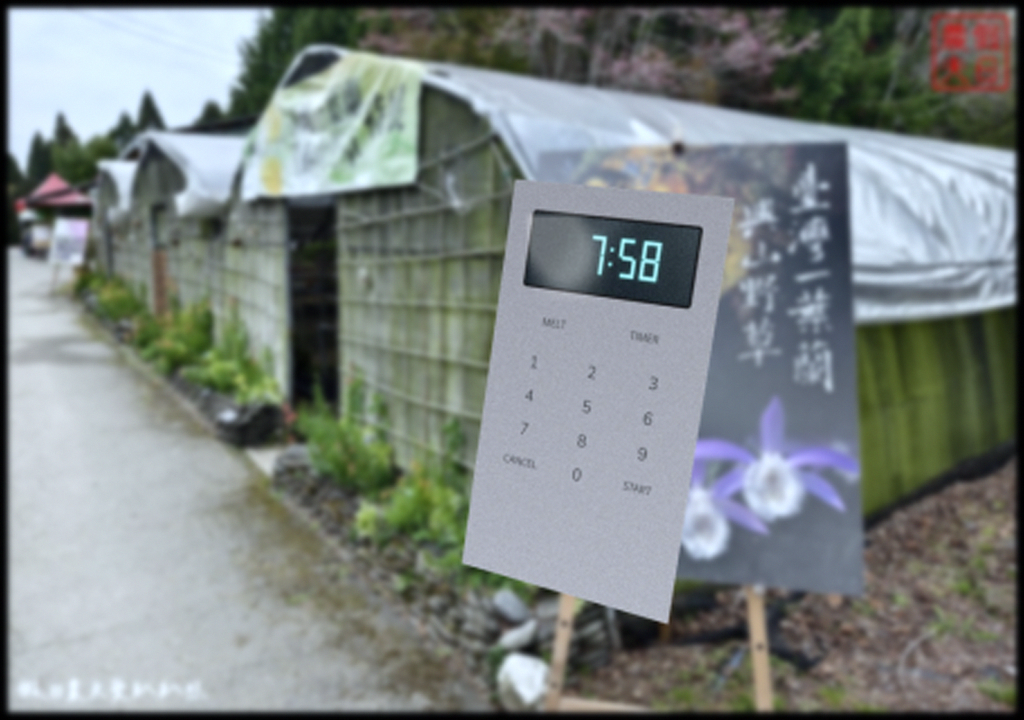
7:58
